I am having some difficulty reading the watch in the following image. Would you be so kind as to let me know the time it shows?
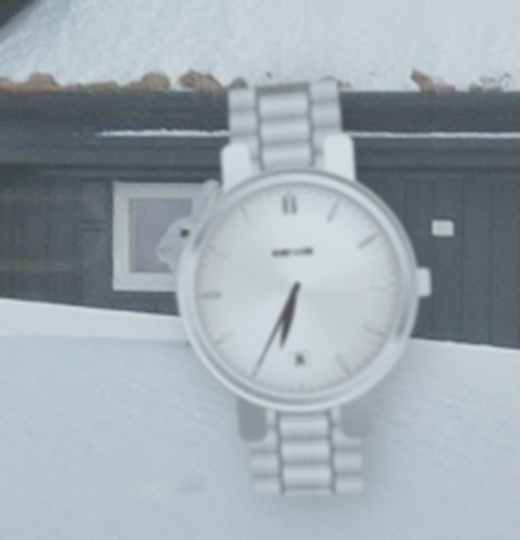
6:35
